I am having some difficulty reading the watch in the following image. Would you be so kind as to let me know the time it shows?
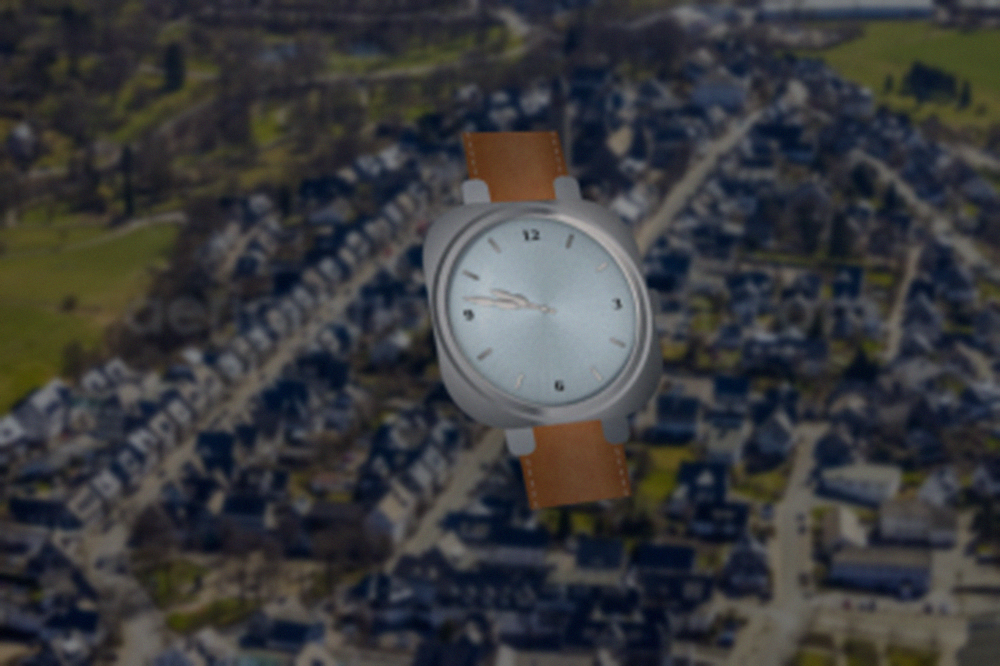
9:47
